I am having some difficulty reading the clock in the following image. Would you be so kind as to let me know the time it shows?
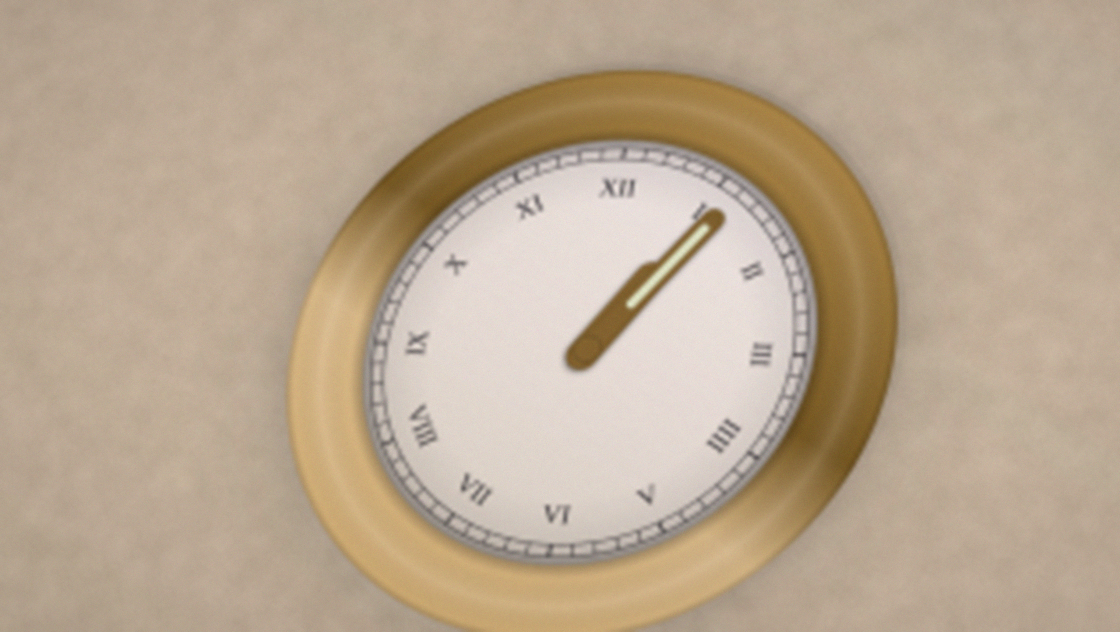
1:06
